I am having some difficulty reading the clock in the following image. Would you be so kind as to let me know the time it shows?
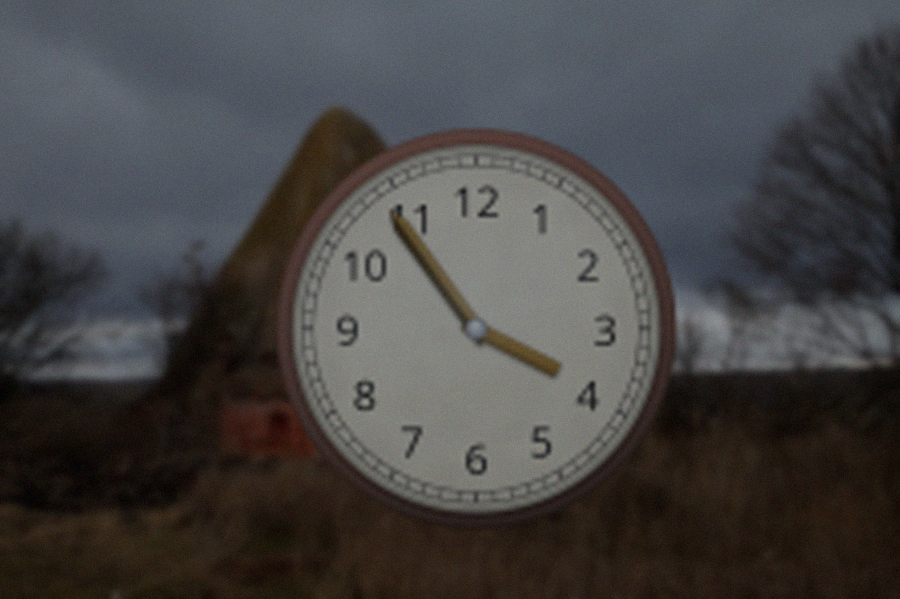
3:54
